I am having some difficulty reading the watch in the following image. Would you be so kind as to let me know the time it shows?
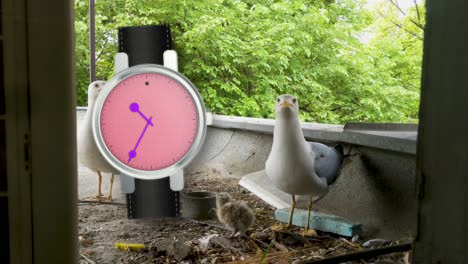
10:35
